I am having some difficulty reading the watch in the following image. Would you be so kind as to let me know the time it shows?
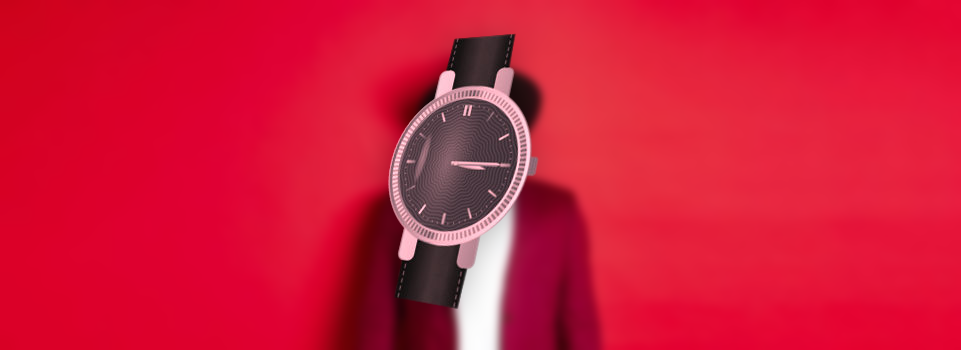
3:15
